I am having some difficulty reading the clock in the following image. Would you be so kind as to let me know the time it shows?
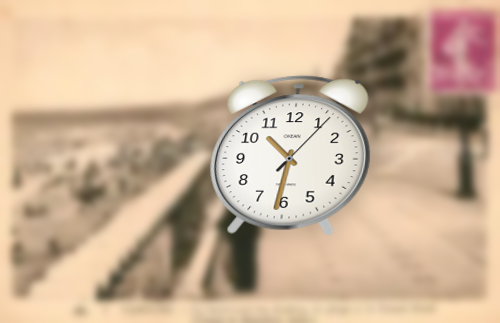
10:31:06
